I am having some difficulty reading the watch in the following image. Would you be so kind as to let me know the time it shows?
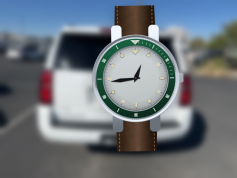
12:44
